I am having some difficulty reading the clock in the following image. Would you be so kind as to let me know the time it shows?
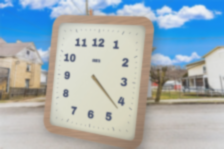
4:22
